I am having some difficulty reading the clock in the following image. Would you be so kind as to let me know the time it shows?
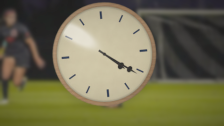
4:21
